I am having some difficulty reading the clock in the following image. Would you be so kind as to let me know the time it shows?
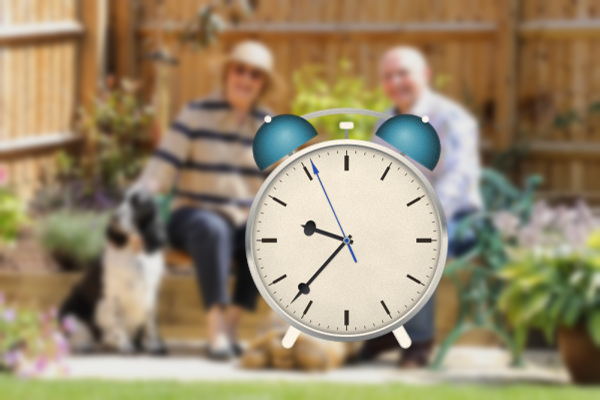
9:36:56
